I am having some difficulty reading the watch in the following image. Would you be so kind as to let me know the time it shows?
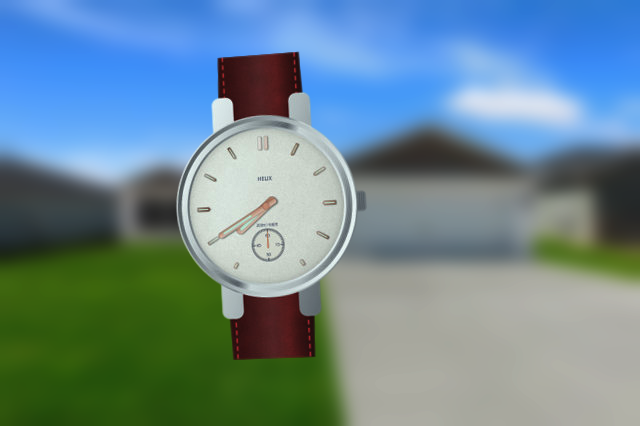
7:40
